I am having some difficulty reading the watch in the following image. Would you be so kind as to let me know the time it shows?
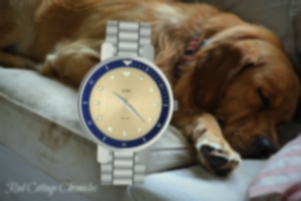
10:22
